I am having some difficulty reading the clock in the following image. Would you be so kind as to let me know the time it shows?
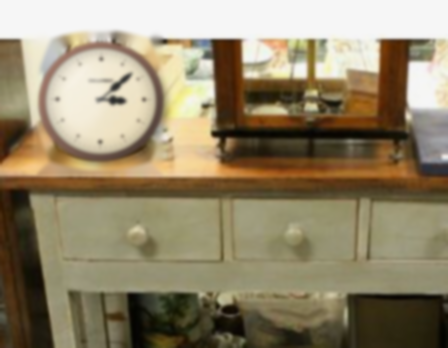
3:08
